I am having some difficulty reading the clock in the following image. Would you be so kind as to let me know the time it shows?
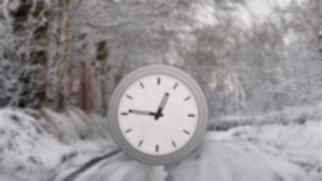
12:46
